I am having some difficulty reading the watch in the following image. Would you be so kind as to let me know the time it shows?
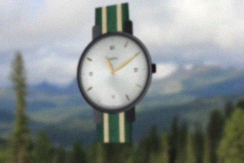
11:10
